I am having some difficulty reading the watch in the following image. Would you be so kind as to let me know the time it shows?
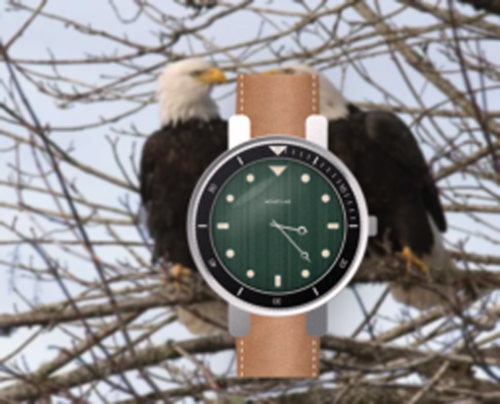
3:23
